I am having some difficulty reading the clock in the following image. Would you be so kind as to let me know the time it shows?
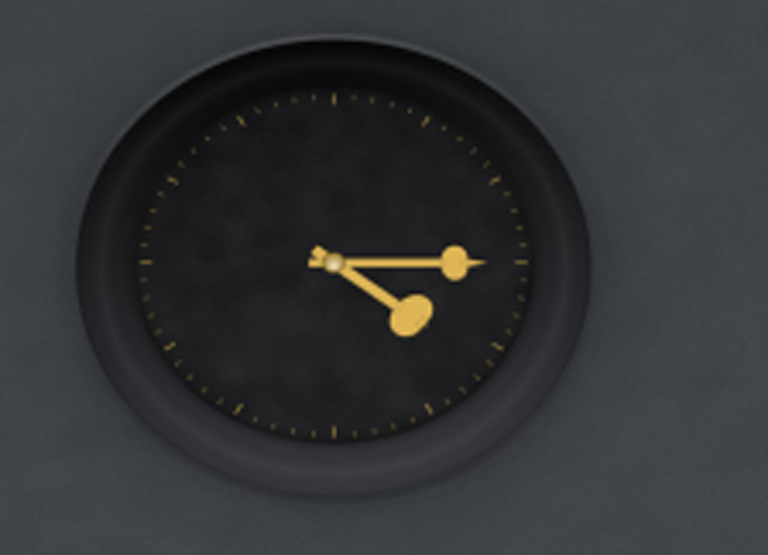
4:15
